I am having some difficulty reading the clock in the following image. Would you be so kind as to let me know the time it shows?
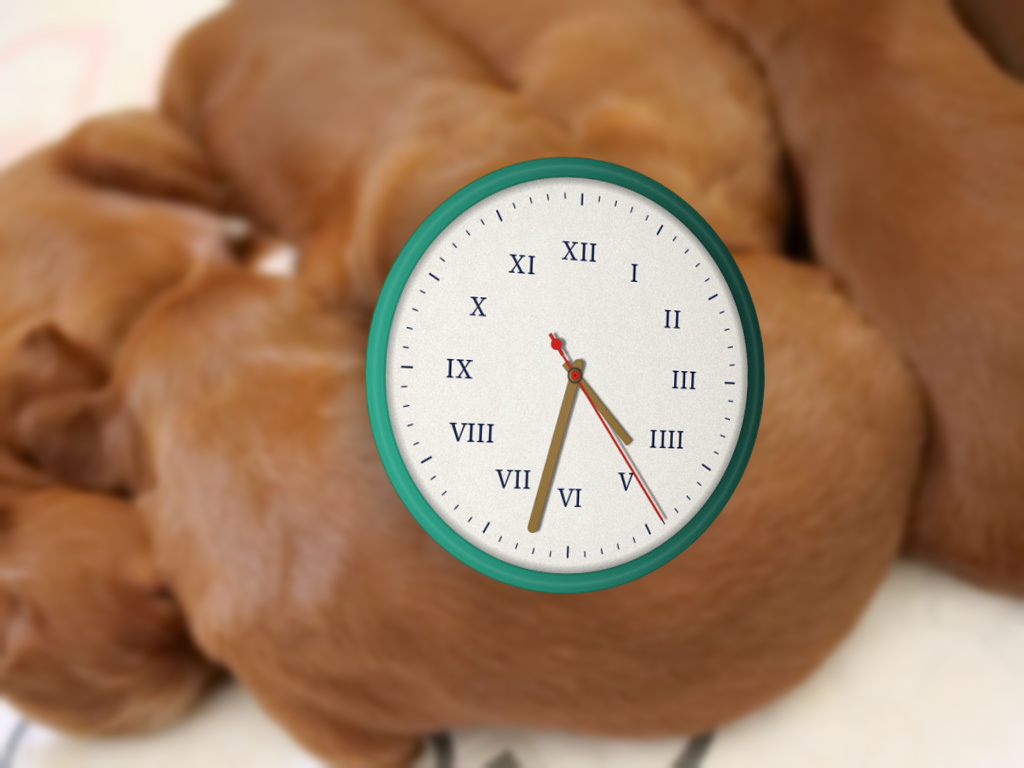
4:32:24
